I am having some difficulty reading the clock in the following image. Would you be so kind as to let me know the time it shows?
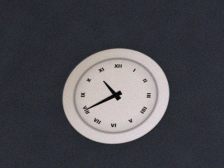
10:40
